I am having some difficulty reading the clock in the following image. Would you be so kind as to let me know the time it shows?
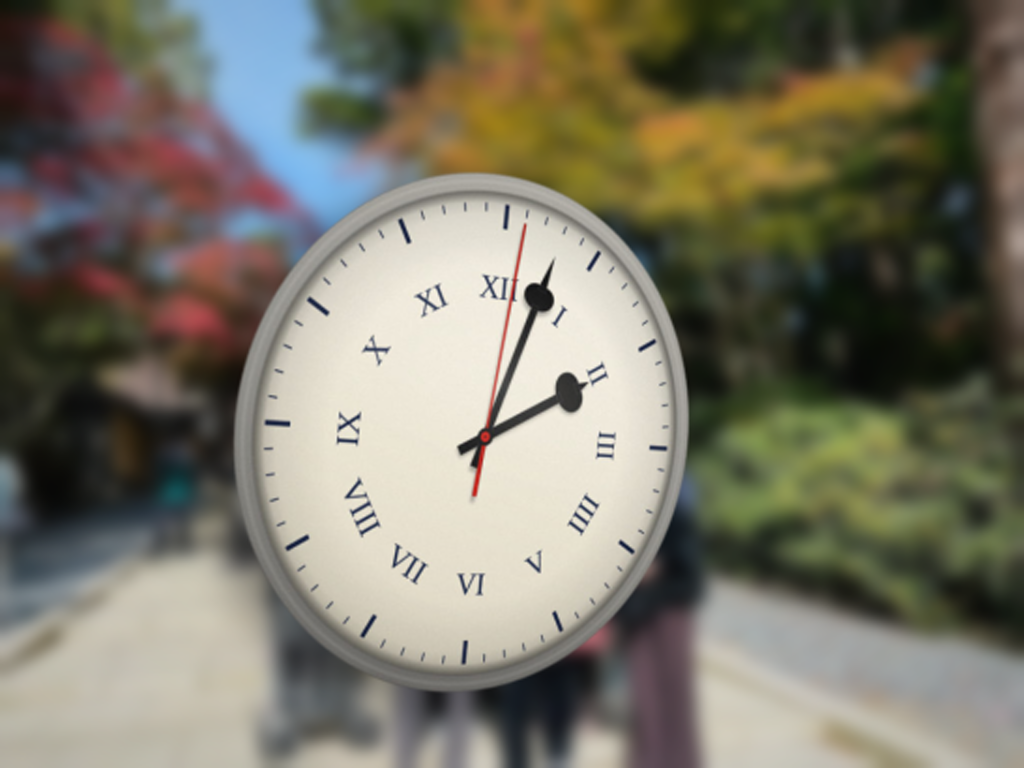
2:03:01
